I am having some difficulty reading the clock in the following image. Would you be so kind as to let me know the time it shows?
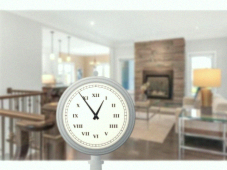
12:54
